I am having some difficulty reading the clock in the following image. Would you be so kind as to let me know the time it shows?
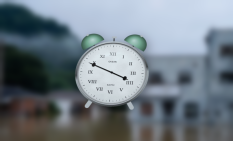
3:49
